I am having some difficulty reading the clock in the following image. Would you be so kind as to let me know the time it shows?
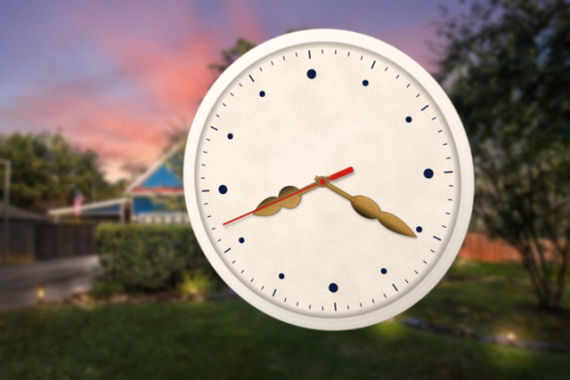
8:20:42
